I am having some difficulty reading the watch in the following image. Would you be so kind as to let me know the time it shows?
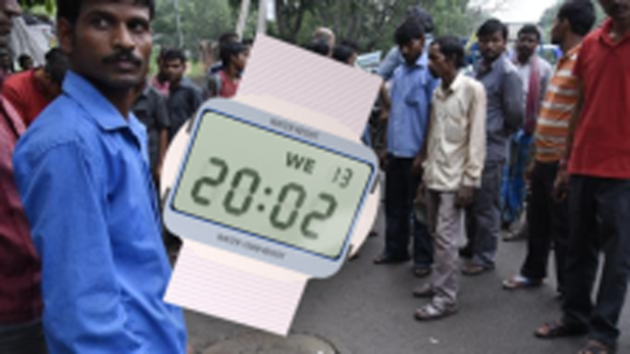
20:02
